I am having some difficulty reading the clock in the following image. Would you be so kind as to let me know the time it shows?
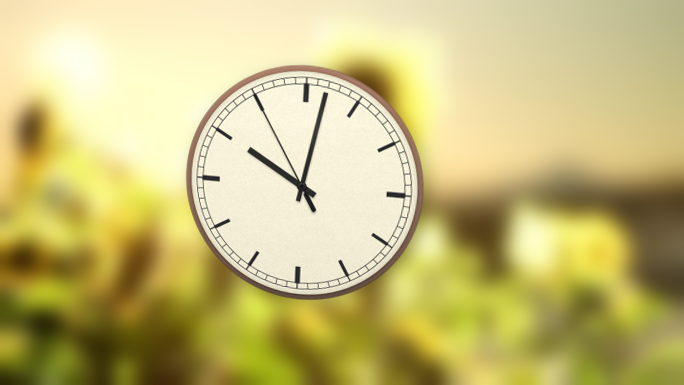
10:01:55
